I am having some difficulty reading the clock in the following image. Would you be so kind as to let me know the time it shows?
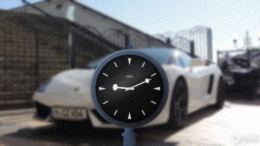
9:11
